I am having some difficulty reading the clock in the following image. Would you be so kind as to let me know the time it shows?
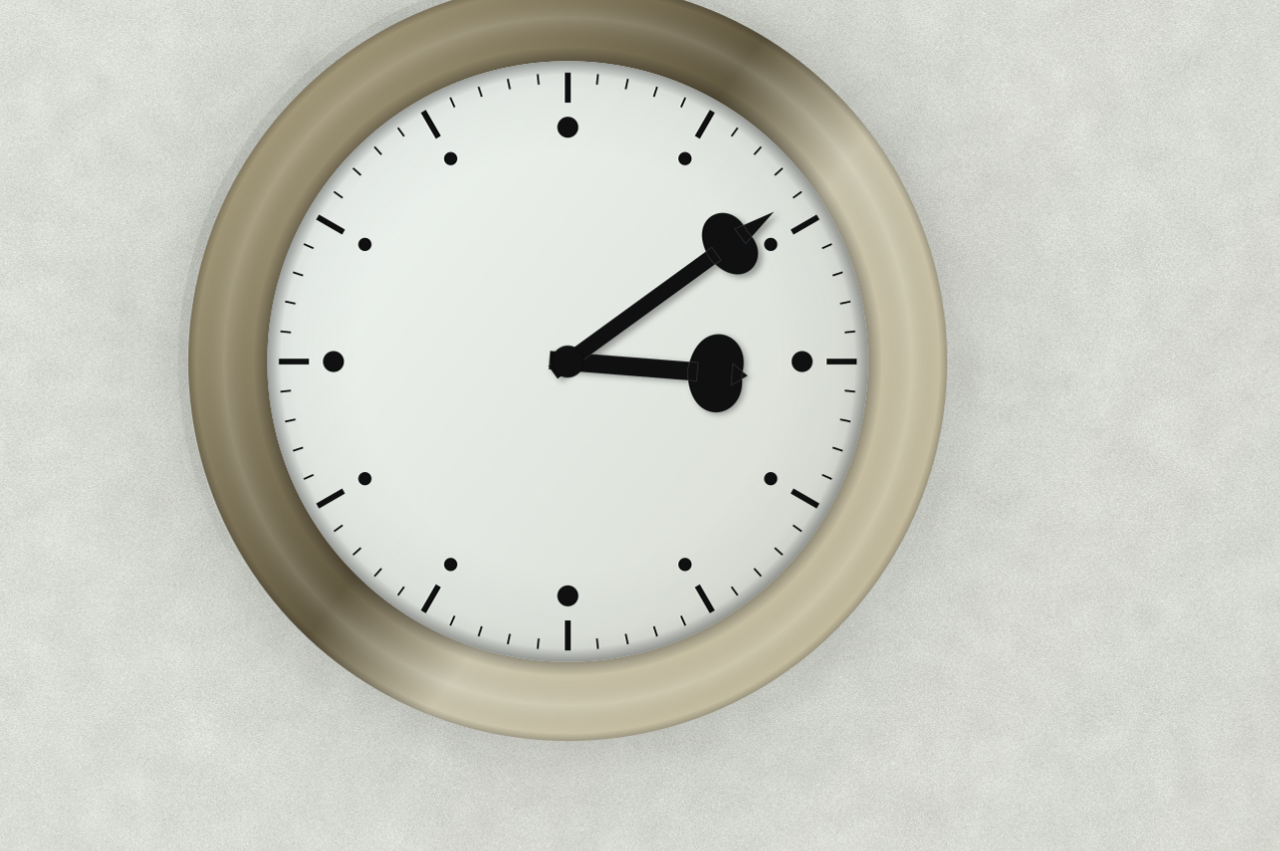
3:09
